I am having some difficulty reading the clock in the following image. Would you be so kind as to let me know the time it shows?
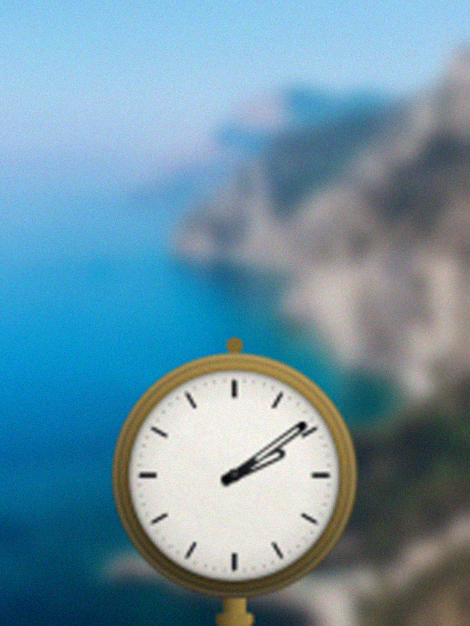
2:09
